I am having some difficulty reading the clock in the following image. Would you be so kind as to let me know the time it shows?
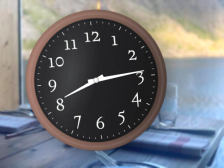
8:14
